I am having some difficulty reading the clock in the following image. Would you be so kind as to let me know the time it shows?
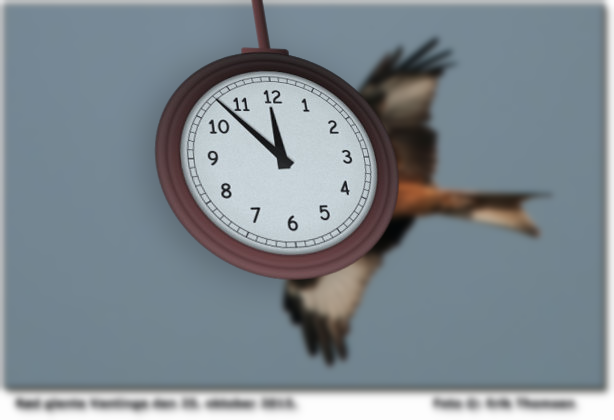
11:53
